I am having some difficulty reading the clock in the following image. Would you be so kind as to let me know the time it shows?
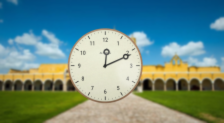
12:11
